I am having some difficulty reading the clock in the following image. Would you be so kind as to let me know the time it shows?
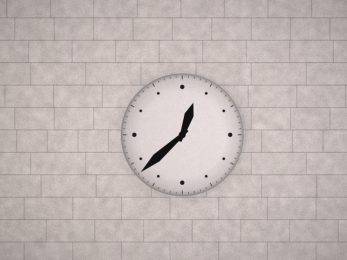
12:38
